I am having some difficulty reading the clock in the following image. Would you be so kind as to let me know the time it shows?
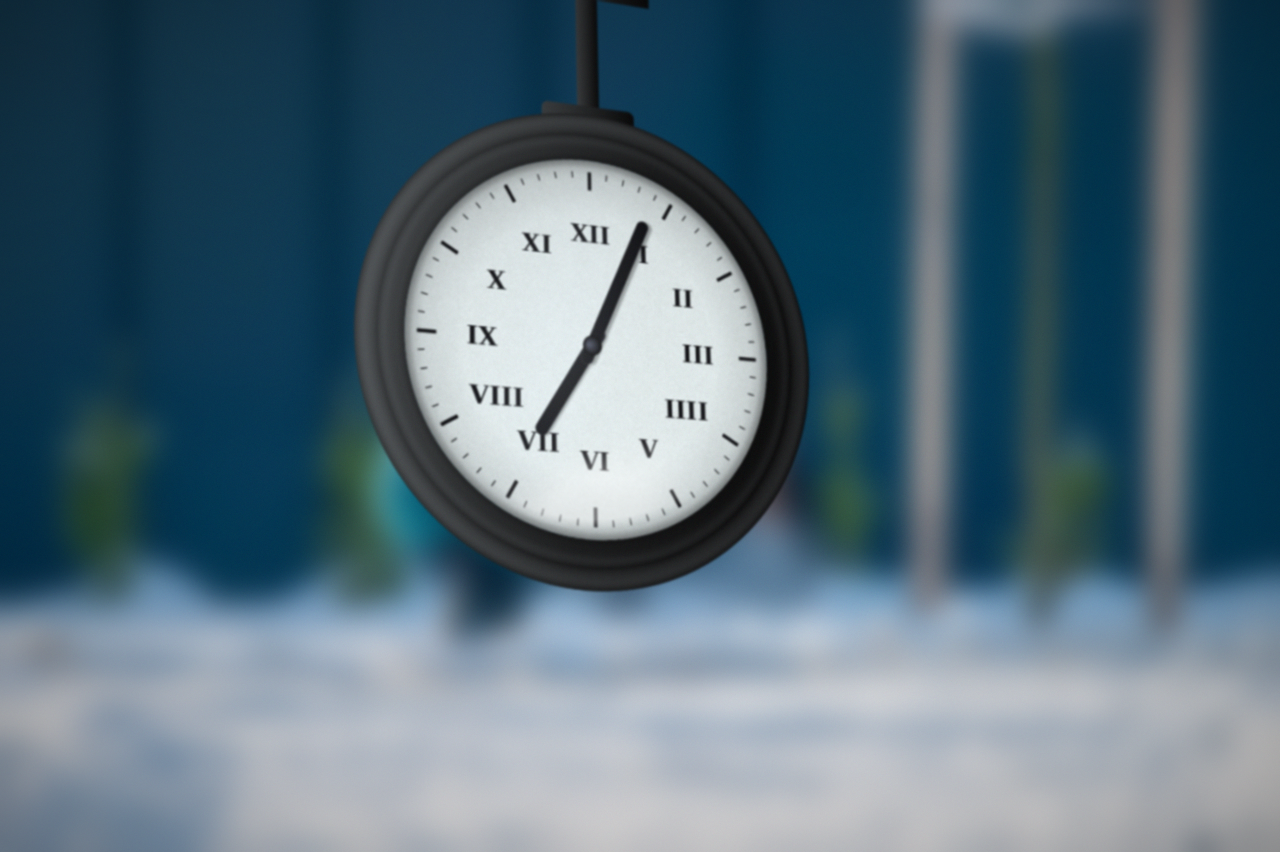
7:04
